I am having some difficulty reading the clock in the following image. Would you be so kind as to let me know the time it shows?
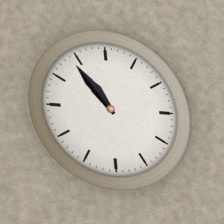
10:54
